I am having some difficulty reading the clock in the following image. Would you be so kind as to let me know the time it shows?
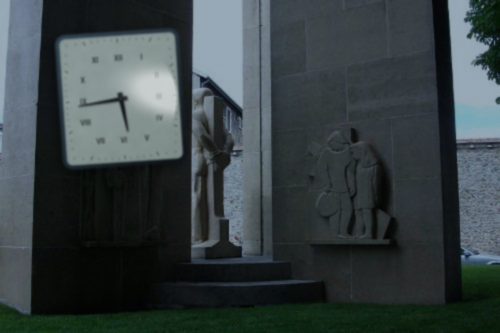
5:44
